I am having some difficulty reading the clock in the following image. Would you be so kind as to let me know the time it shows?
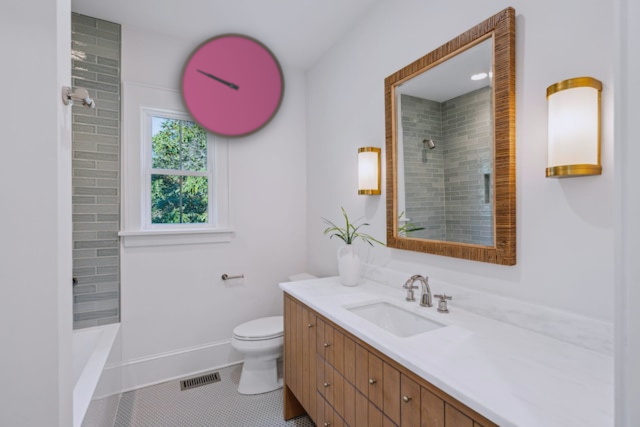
9:49
